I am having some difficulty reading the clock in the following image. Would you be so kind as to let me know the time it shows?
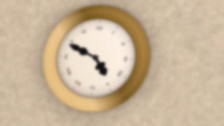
4:49
